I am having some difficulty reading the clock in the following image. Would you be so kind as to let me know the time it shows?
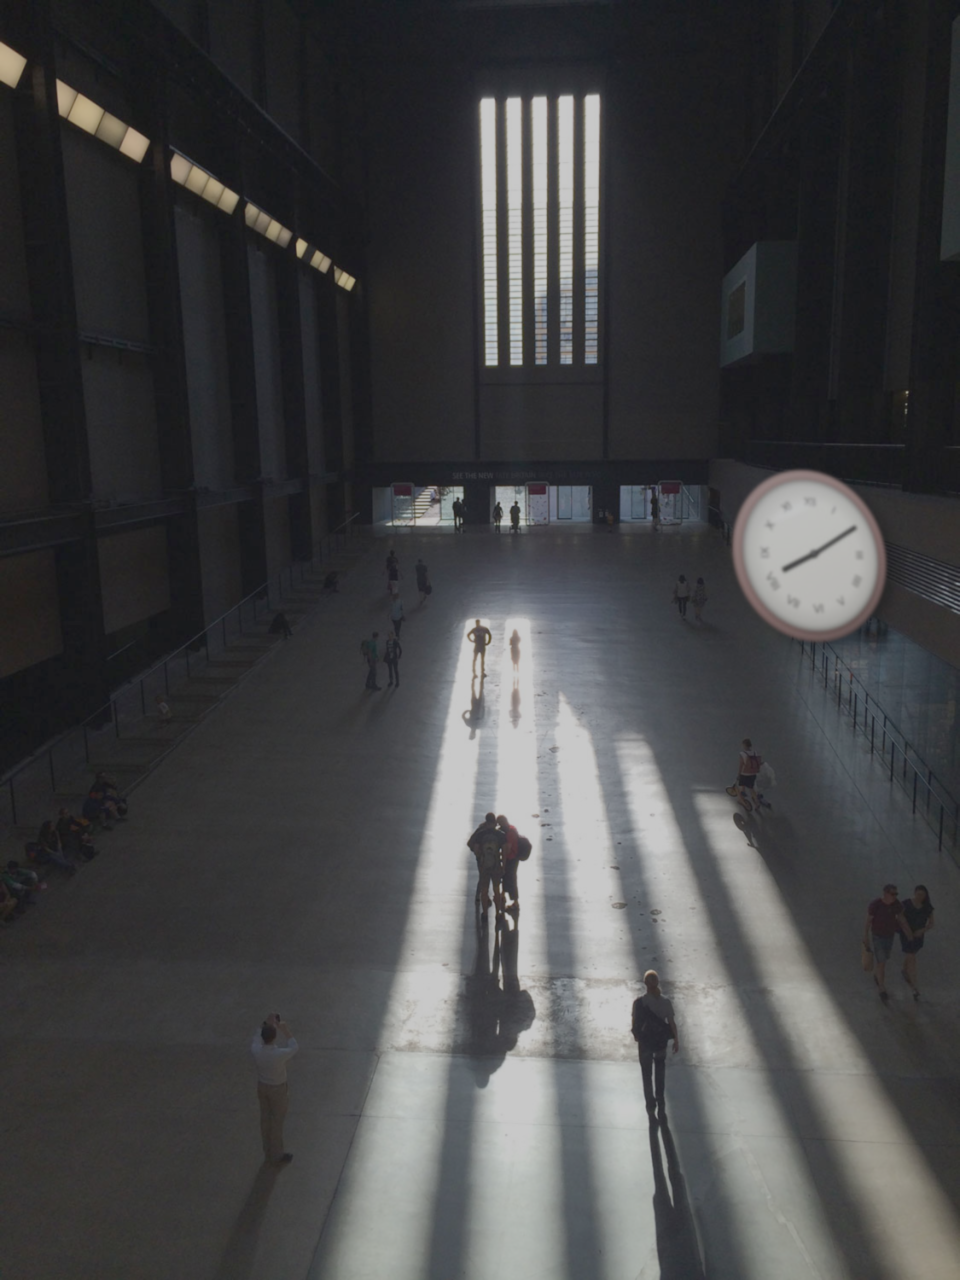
8:10
